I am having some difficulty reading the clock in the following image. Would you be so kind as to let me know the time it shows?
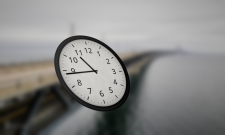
10:44
